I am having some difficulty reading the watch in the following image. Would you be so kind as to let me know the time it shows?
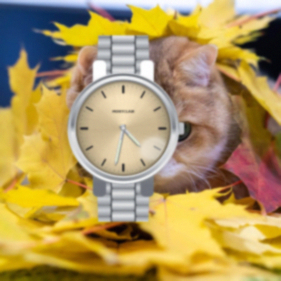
4:32
